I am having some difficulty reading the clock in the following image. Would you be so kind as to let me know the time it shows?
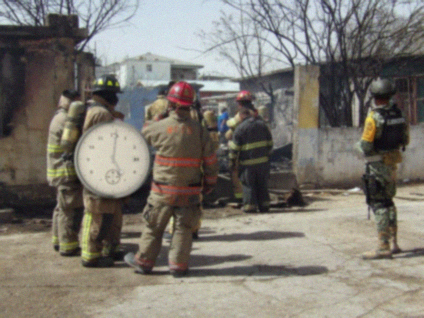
5:01
